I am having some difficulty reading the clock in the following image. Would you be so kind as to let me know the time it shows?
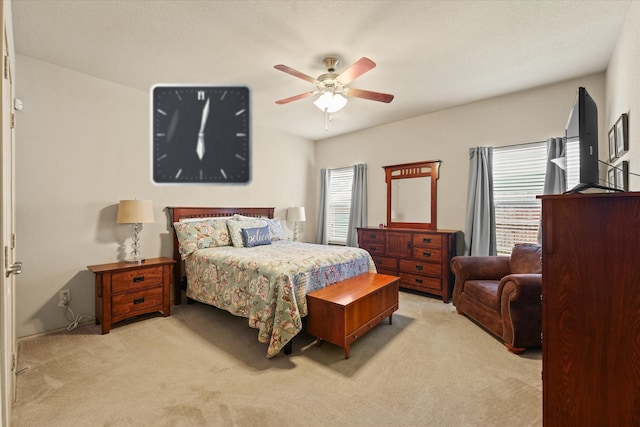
6:02
